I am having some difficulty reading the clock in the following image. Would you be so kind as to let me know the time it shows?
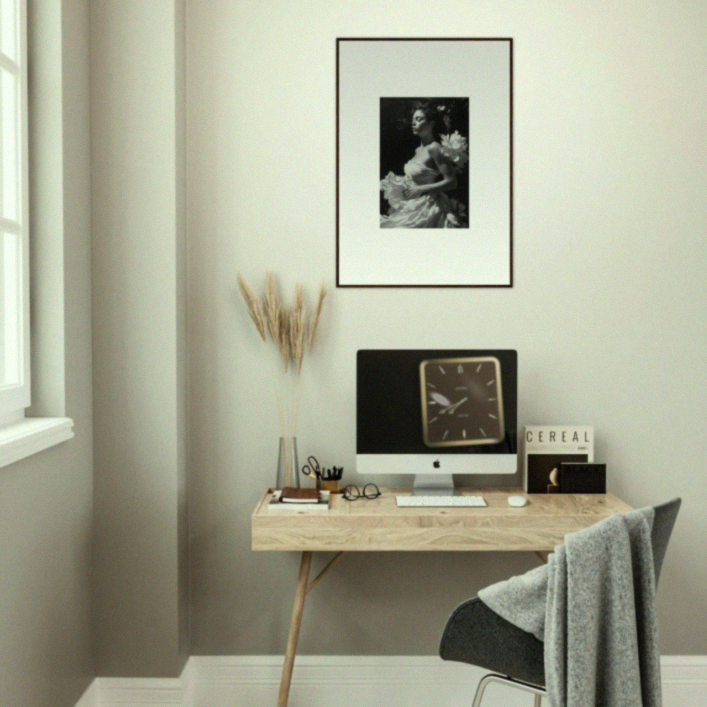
7:41
